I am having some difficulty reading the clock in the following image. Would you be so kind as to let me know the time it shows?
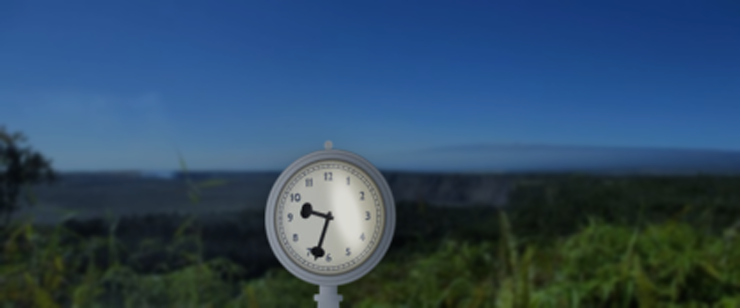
9:33
